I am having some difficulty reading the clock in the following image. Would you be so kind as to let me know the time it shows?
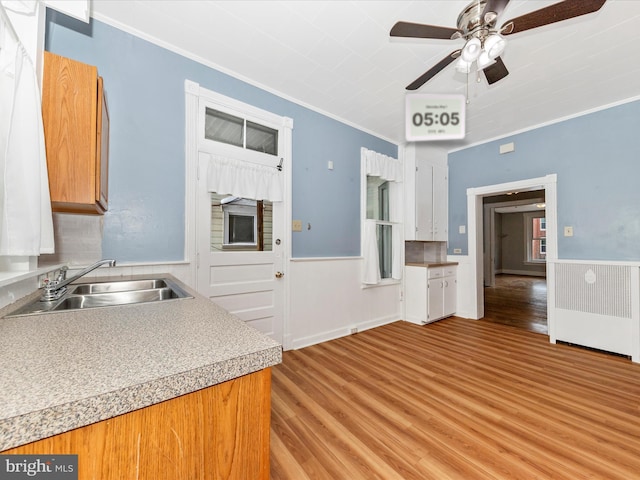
5:05
